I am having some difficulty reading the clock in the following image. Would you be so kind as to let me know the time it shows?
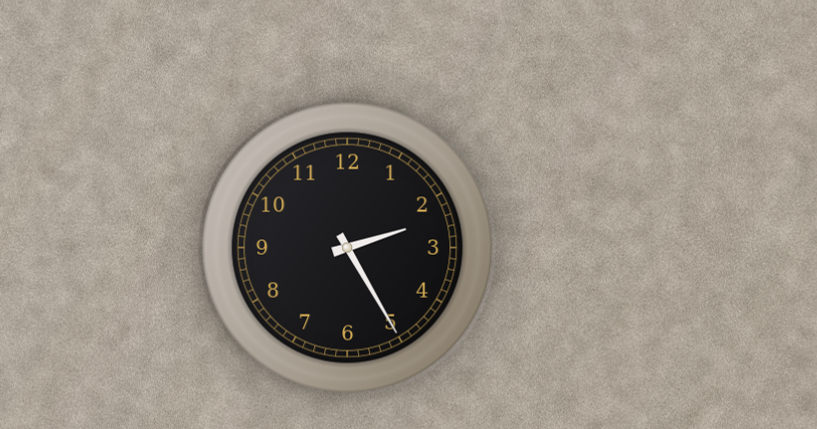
2:25
